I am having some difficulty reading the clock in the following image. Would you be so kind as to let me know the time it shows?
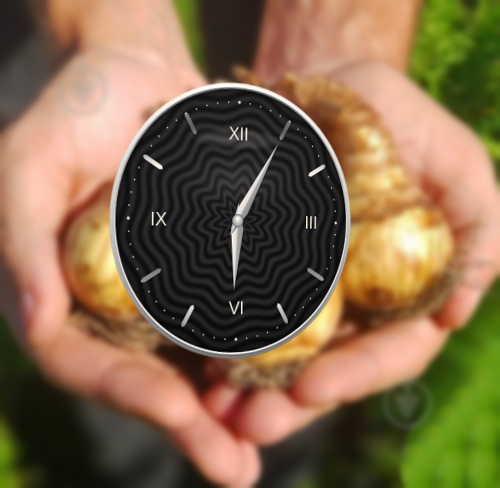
6:05
